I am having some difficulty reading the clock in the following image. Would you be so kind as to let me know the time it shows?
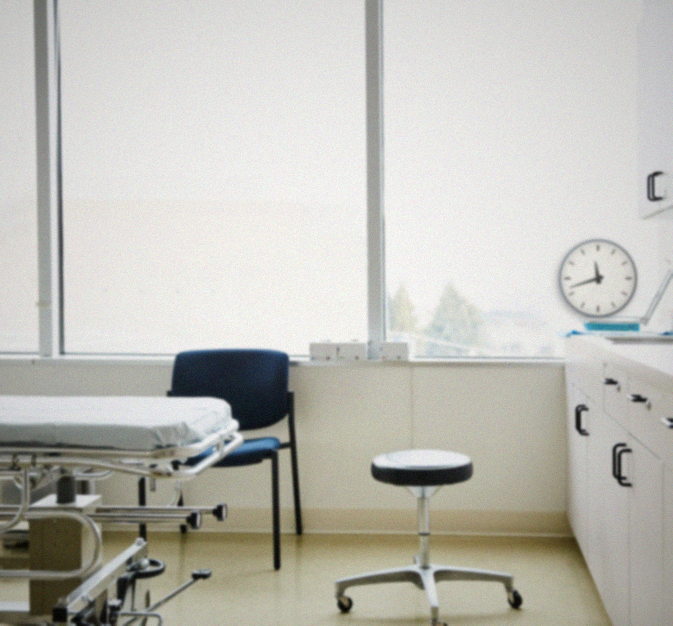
11:42
